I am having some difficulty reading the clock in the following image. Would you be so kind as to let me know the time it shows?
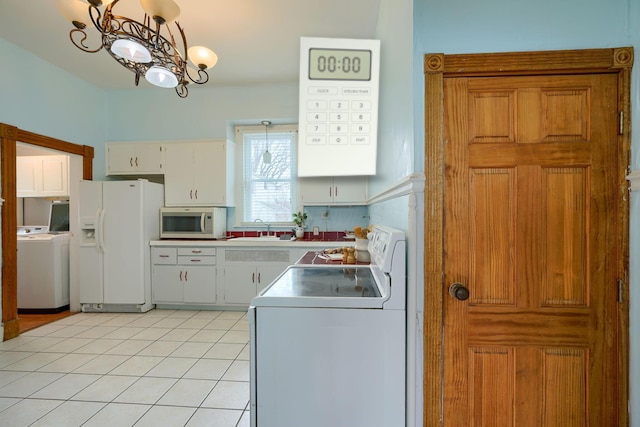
0:00
